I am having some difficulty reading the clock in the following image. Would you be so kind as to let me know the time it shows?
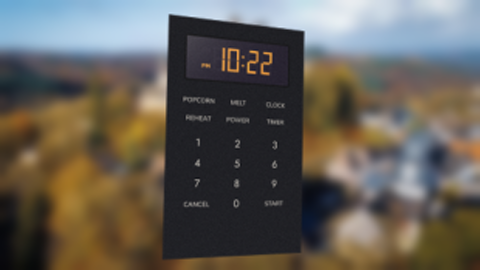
10:22
